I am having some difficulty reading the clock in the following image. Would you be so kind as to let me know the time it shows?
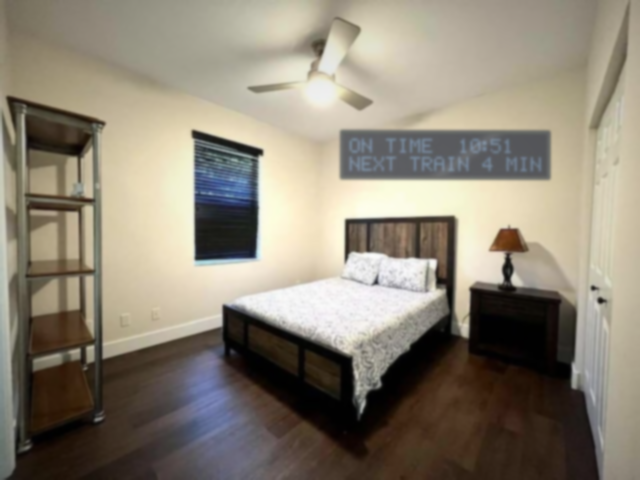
10:51
